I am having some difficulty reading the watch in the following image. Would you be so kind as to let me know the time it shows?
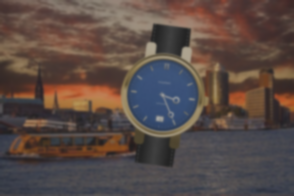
3:25
